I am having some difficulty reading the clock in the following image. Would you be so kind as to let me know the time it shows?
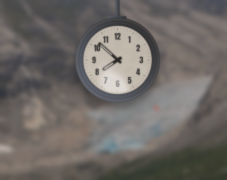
7:52
